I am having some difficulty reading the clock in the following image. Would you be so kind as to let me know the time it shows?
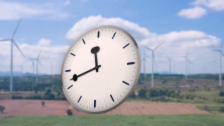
11:42
